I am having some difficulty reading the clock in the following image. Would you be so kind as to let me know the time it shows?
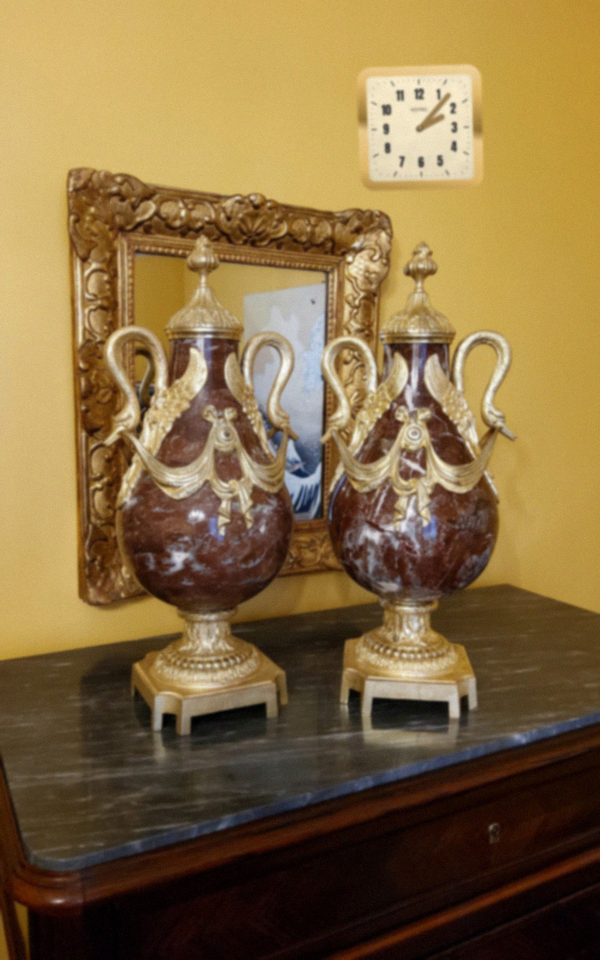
2:07
